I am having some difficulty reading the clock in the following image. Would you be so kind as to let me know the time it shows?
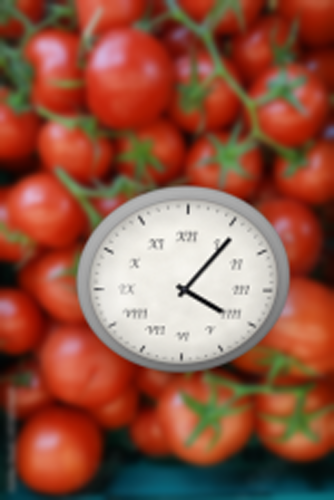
4:06
